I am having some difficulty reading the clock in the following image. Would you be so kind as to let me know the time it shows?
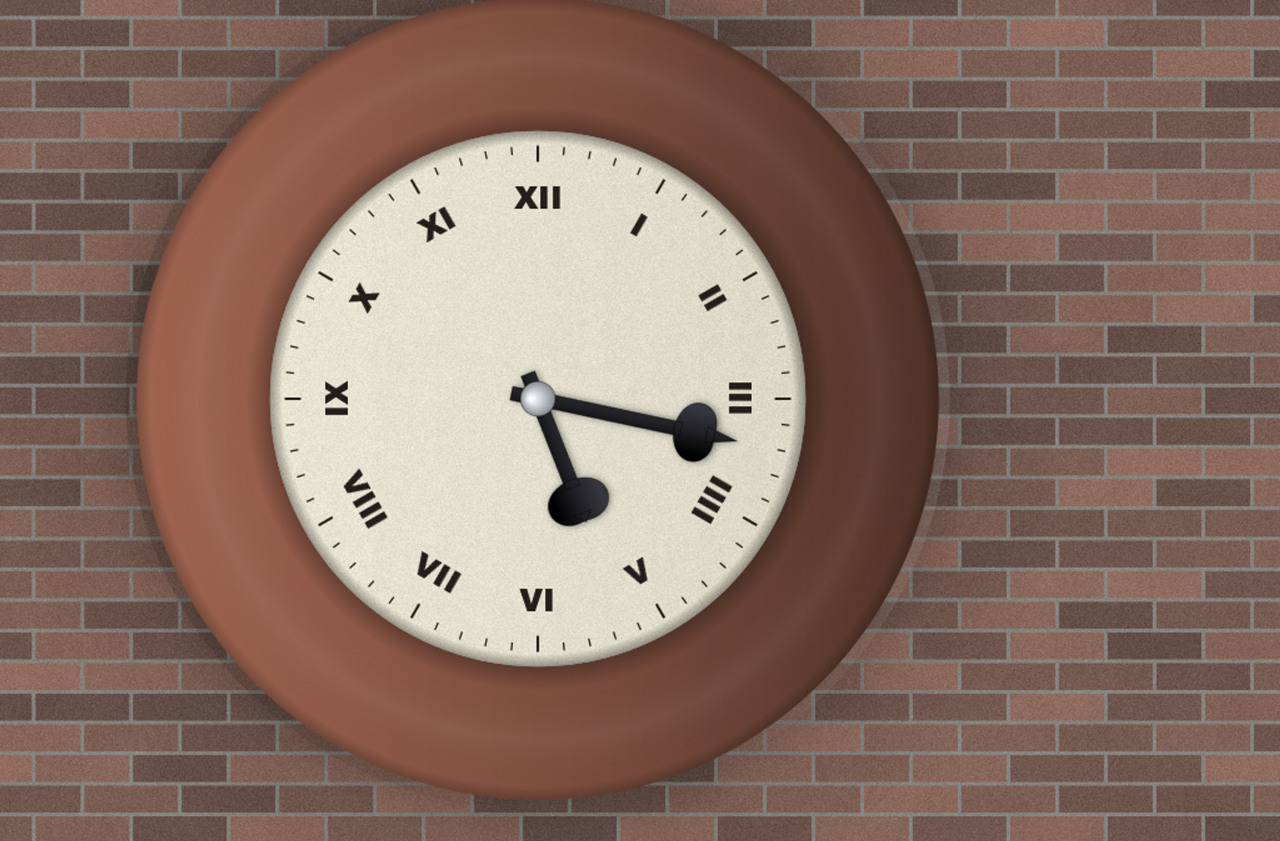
5:17
